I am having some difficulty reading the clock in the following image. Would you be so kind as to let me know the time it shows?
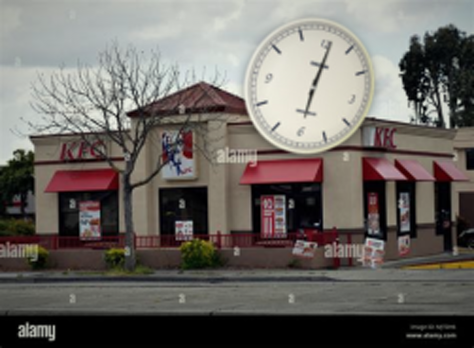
6:01
